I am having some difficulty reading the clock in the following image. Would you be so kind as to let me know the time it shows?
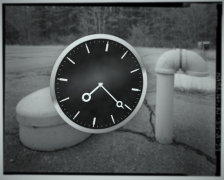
7:21
